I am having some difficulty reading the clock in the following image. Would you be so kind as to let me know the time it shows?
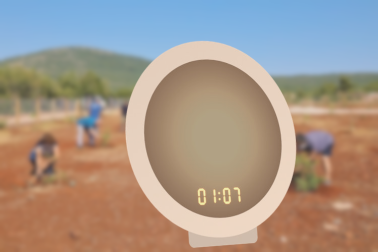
1:07
